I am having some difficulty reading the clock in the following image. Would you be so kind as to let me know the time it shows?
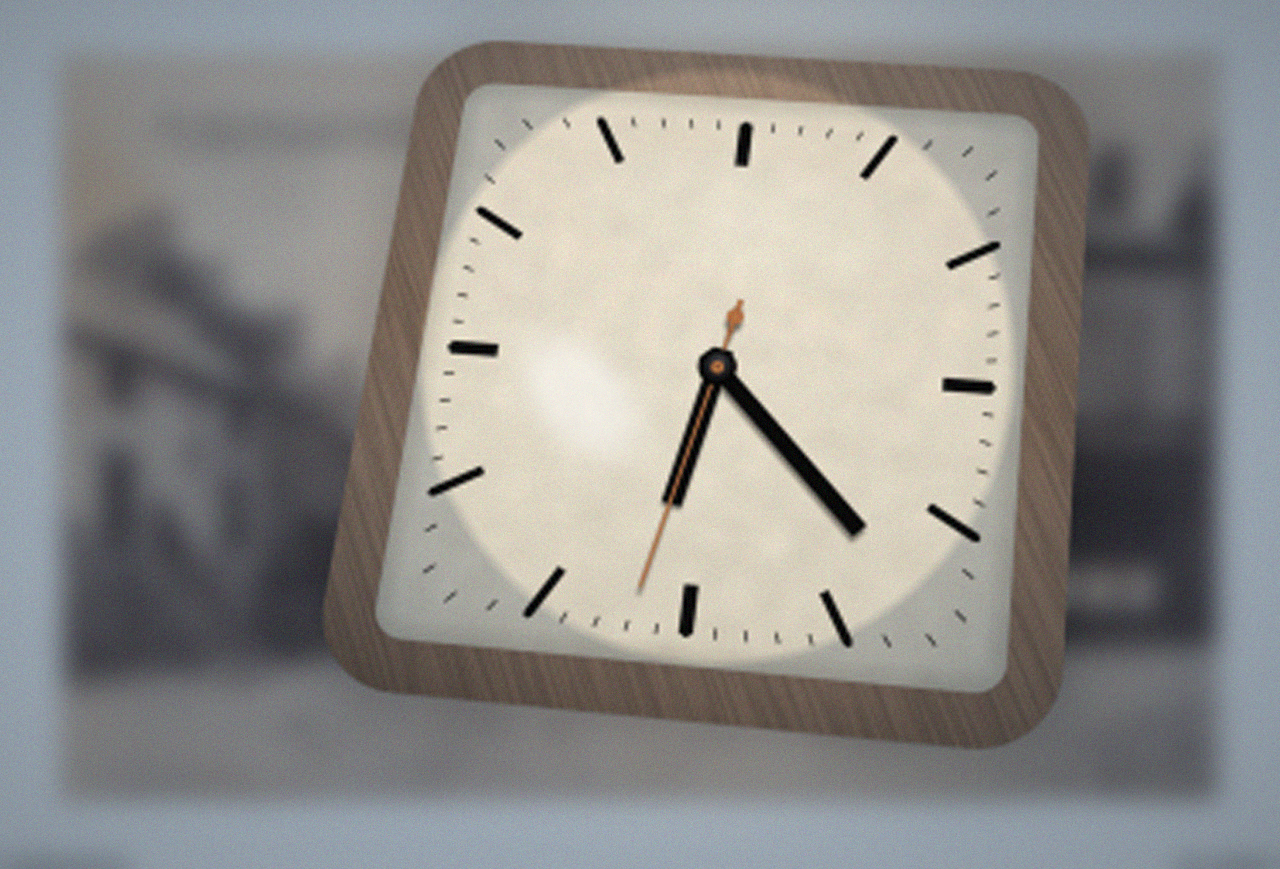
6:22:32
